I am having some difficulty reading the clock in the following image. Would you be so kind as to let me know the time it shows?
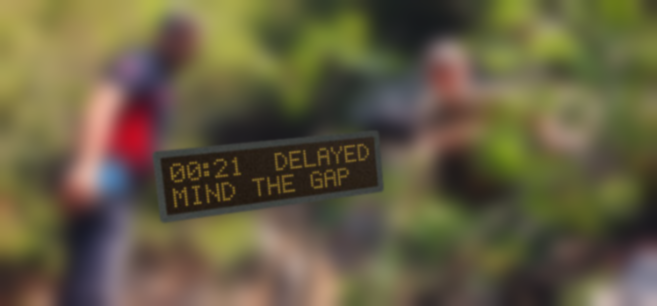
0:21
